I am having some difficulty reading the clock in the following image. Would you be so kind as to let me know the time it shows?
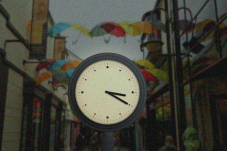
3:20
